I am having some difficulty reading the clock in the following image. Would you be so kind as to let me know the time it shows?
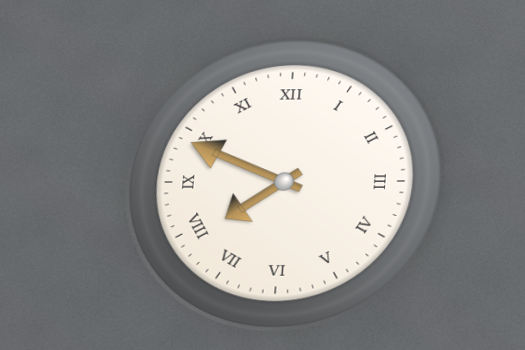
7:49
